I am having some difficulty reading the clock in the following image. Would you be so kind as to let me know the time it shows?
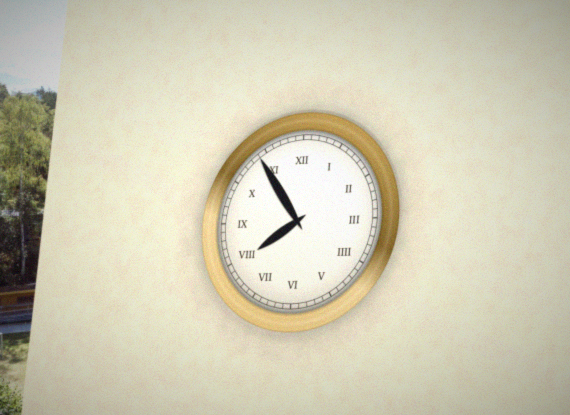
7:54
